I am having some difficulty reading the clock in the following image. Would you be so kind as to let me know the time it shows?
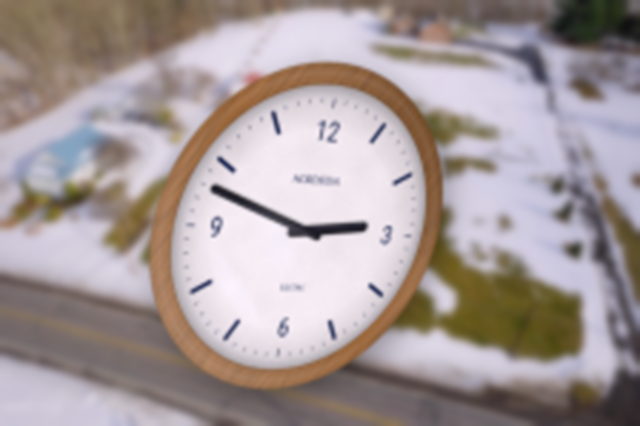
2:48
